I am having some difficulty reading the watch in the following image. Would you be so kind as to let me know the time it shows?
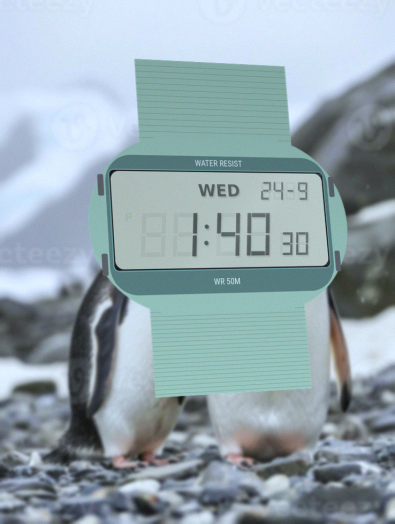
1:40:30
